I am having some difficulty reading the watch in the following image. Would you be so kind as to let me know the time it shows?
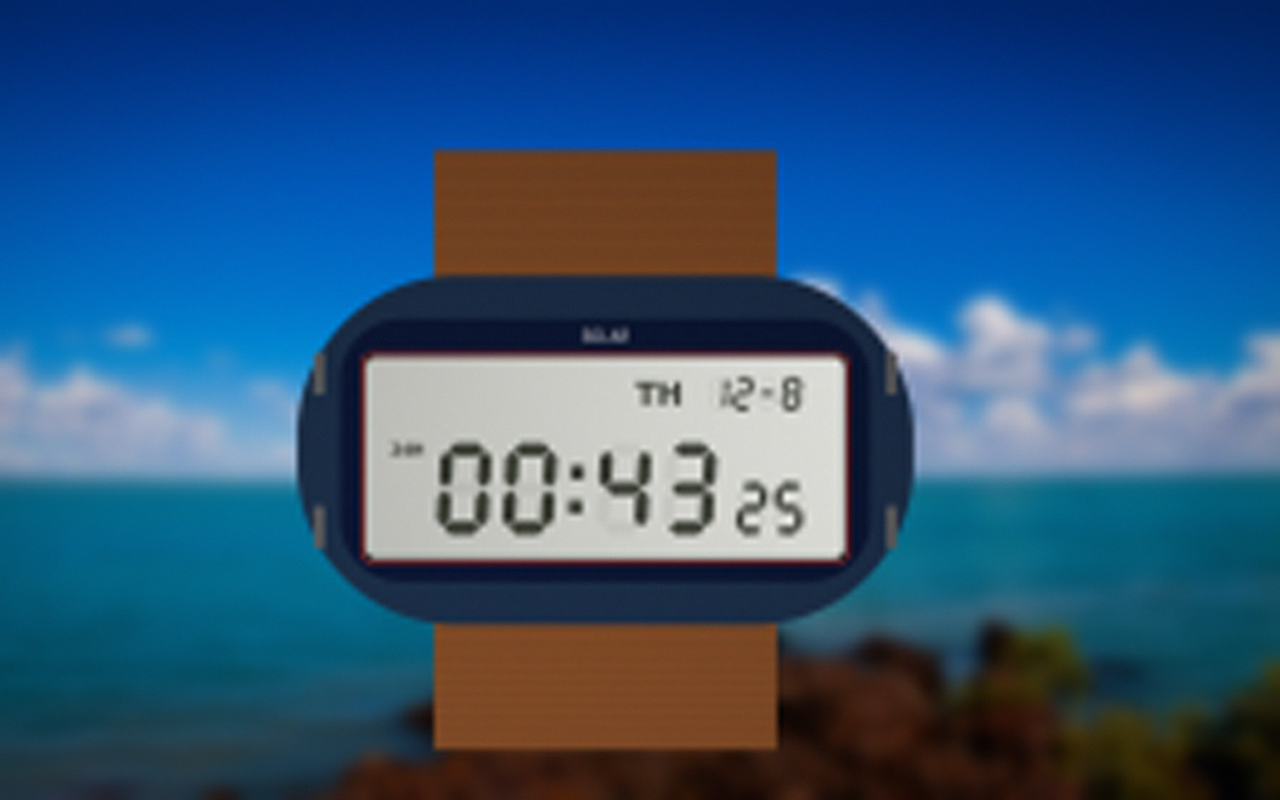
0:43:25
